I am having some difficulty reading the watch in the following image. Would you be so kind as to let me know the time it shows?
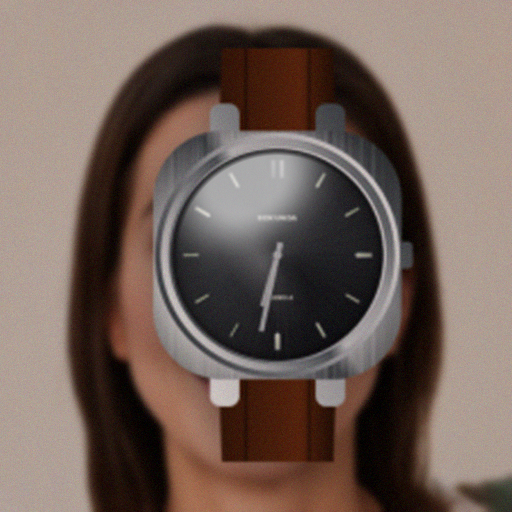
6:32
